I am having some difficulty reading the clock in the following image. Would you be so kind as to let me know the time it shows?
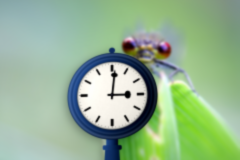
3:01
